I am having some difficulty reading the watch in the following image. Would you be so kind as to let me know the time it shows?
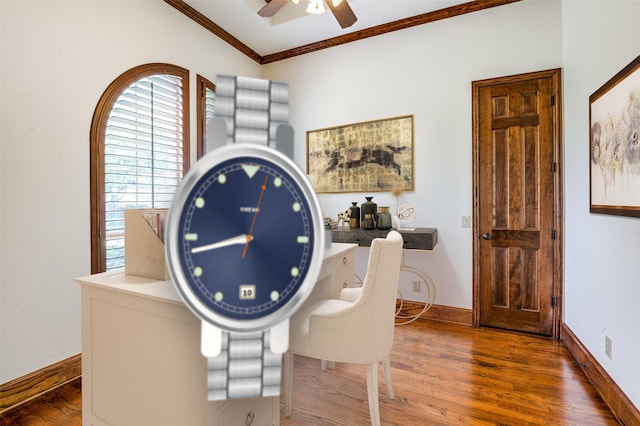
8:43:03
